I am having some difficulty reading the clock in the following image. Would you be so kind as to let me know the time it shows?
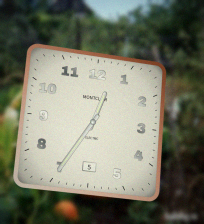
12:35
